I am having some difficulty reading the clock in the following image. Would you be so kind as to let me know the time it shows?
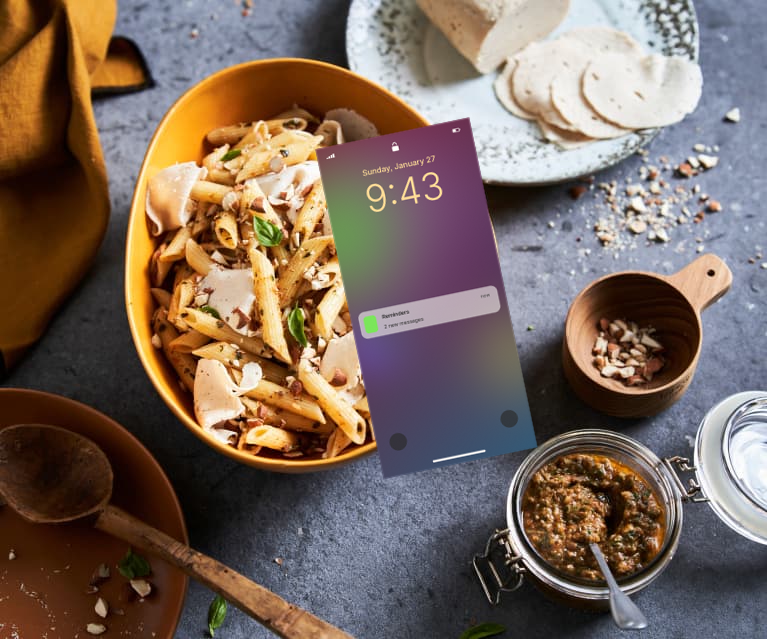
9:43
